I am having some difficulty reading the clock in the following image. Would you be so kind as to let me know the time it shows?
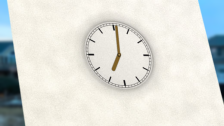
7:01
